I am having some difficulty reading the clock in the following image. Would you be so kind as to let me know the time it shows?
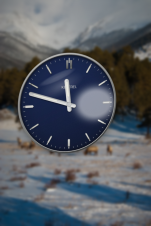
11:48
